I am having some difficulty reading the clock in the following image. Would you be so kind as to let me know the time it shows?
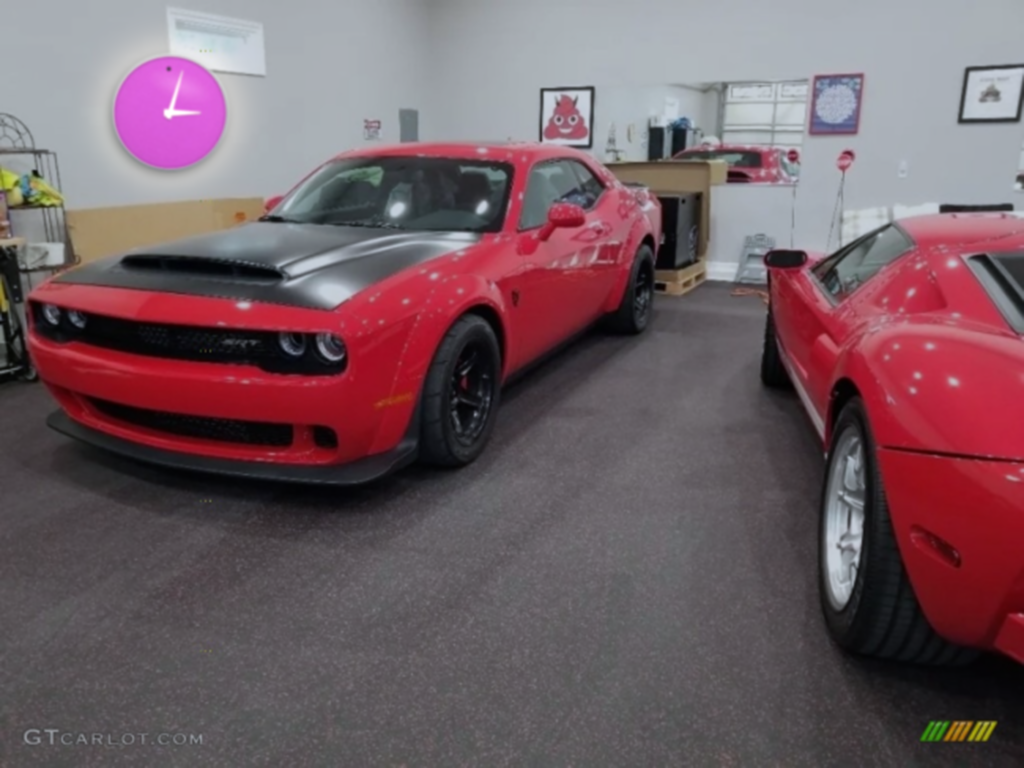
3:03
